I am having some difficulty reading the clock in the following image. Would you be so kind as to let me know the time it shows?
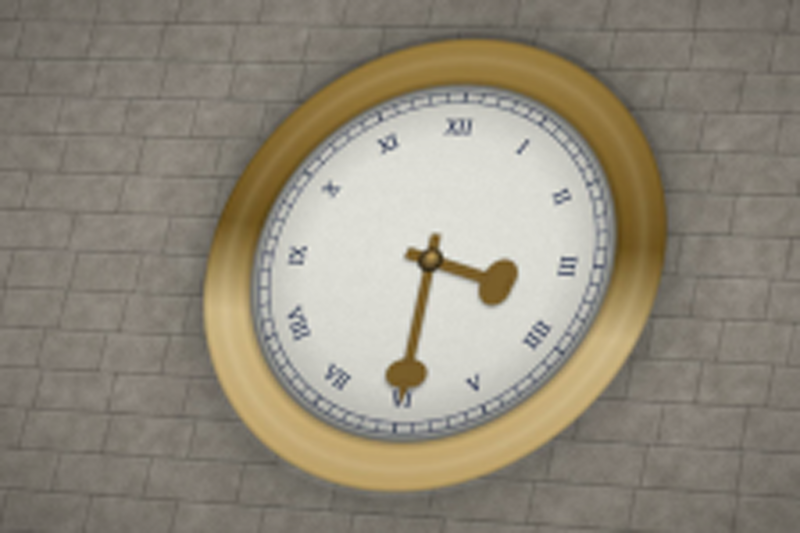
3:30
